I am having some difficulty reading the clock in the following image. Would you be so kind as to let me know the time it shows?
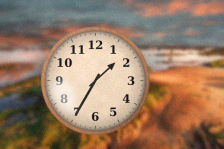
1:35
